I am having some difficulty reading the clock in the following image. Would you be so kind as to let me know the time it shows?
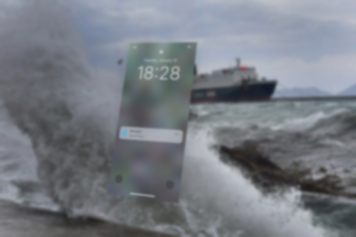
18:28
